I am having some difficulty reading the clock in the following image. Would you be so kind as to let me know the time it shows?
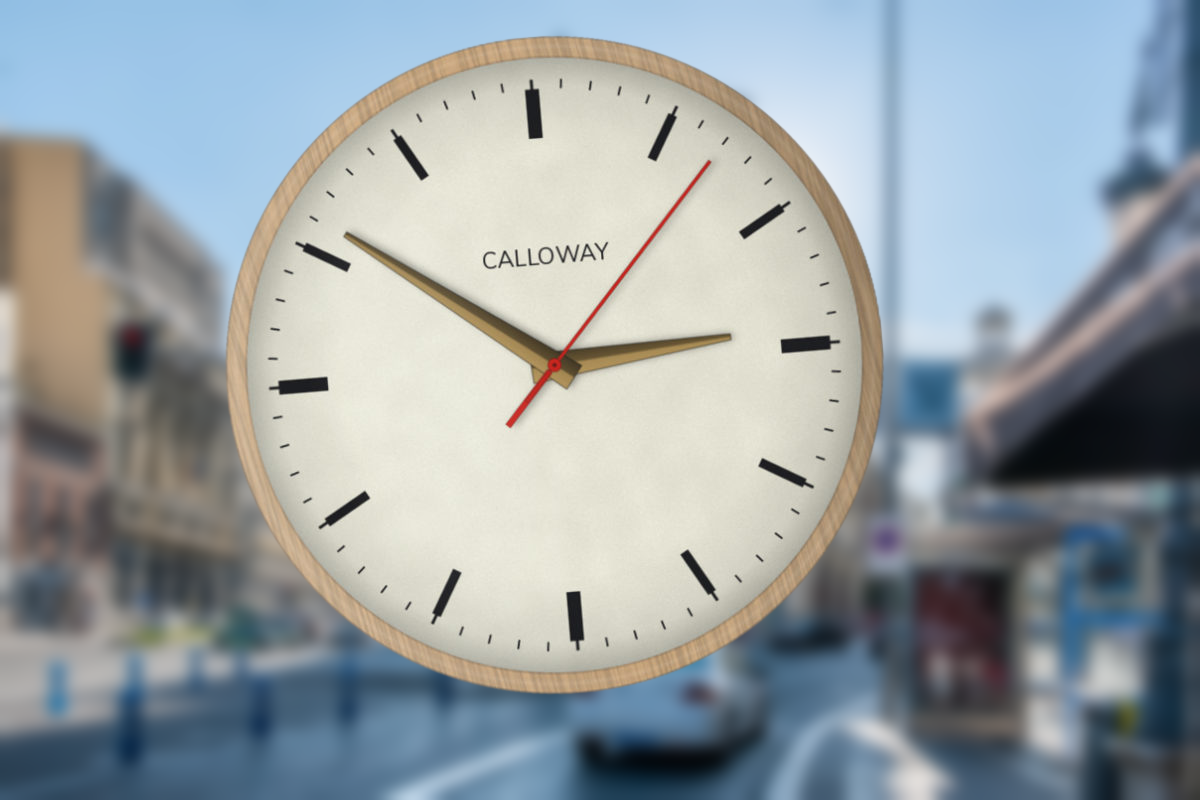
2:51:07
